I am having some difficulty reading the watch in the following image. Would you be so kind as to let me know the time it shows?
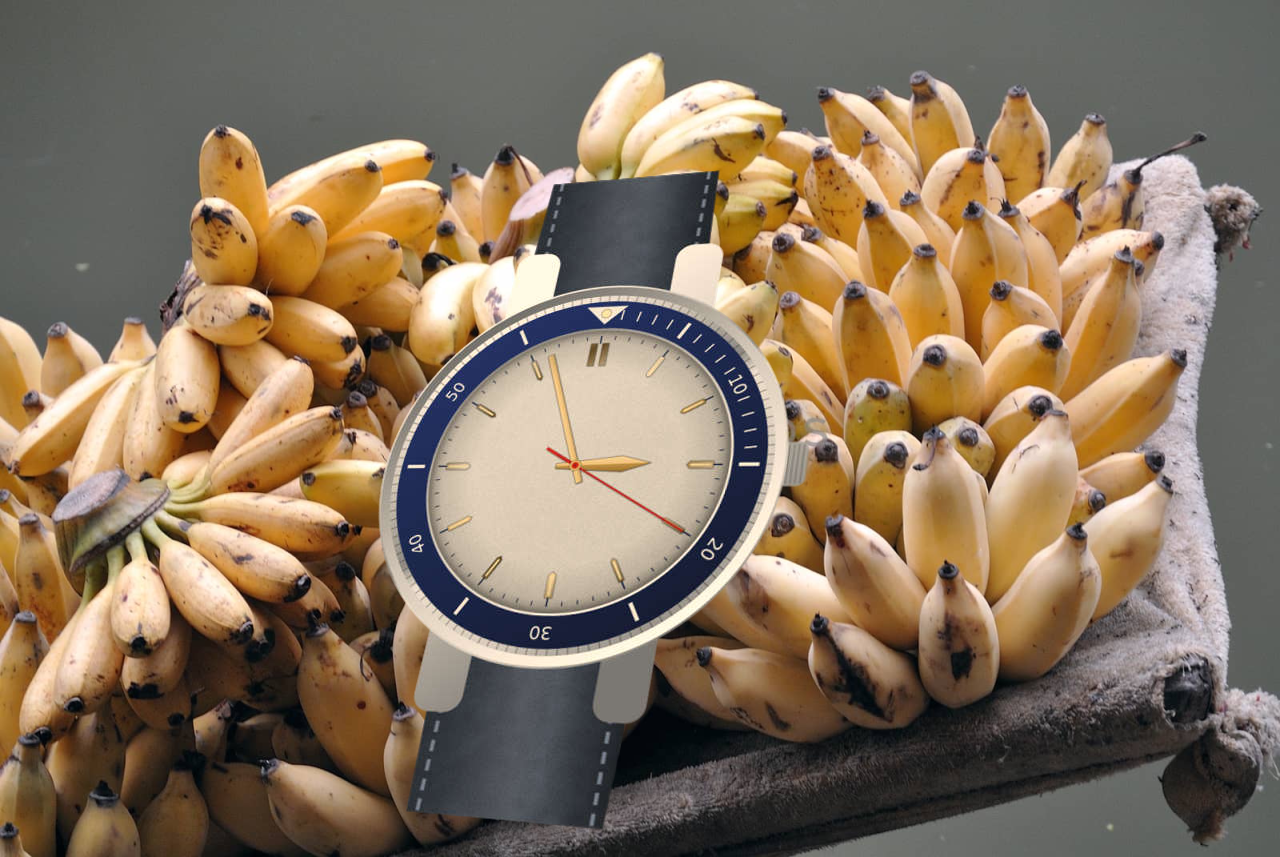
2:56:20
